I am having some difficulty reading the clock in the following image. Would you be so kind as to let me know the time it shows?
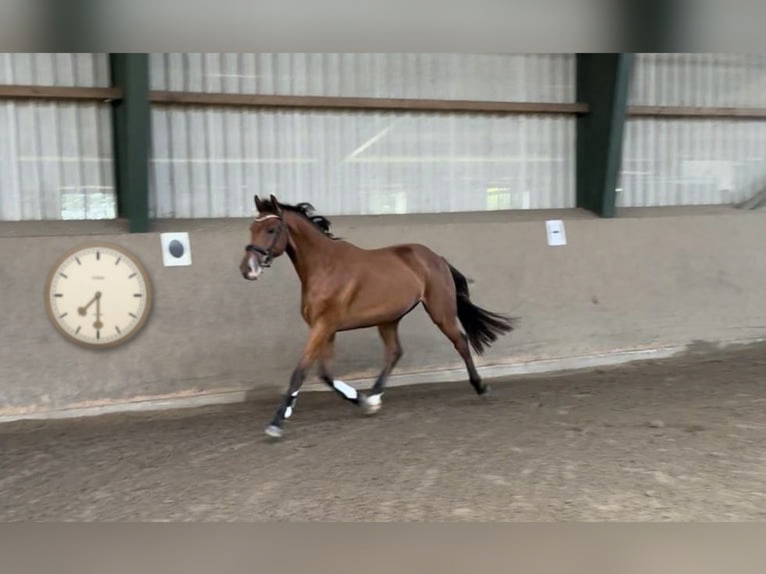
7:30
